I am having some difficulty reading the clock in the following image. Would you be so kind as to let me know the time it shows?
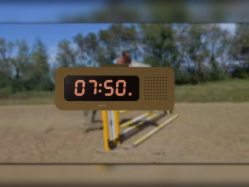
7:50
